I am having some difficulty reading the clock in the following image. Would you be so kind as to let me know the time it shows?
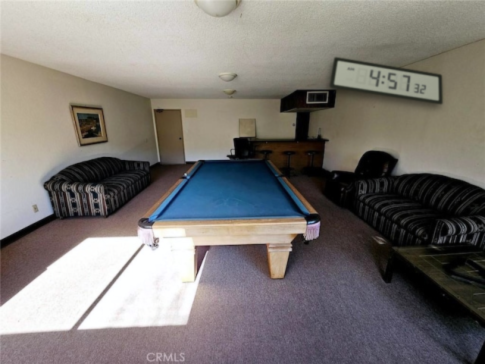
4:57
